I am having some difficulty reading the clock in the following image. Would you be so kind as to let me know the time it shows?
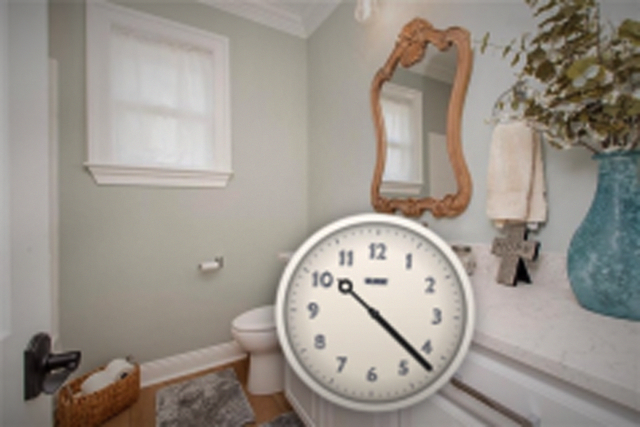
10:22
